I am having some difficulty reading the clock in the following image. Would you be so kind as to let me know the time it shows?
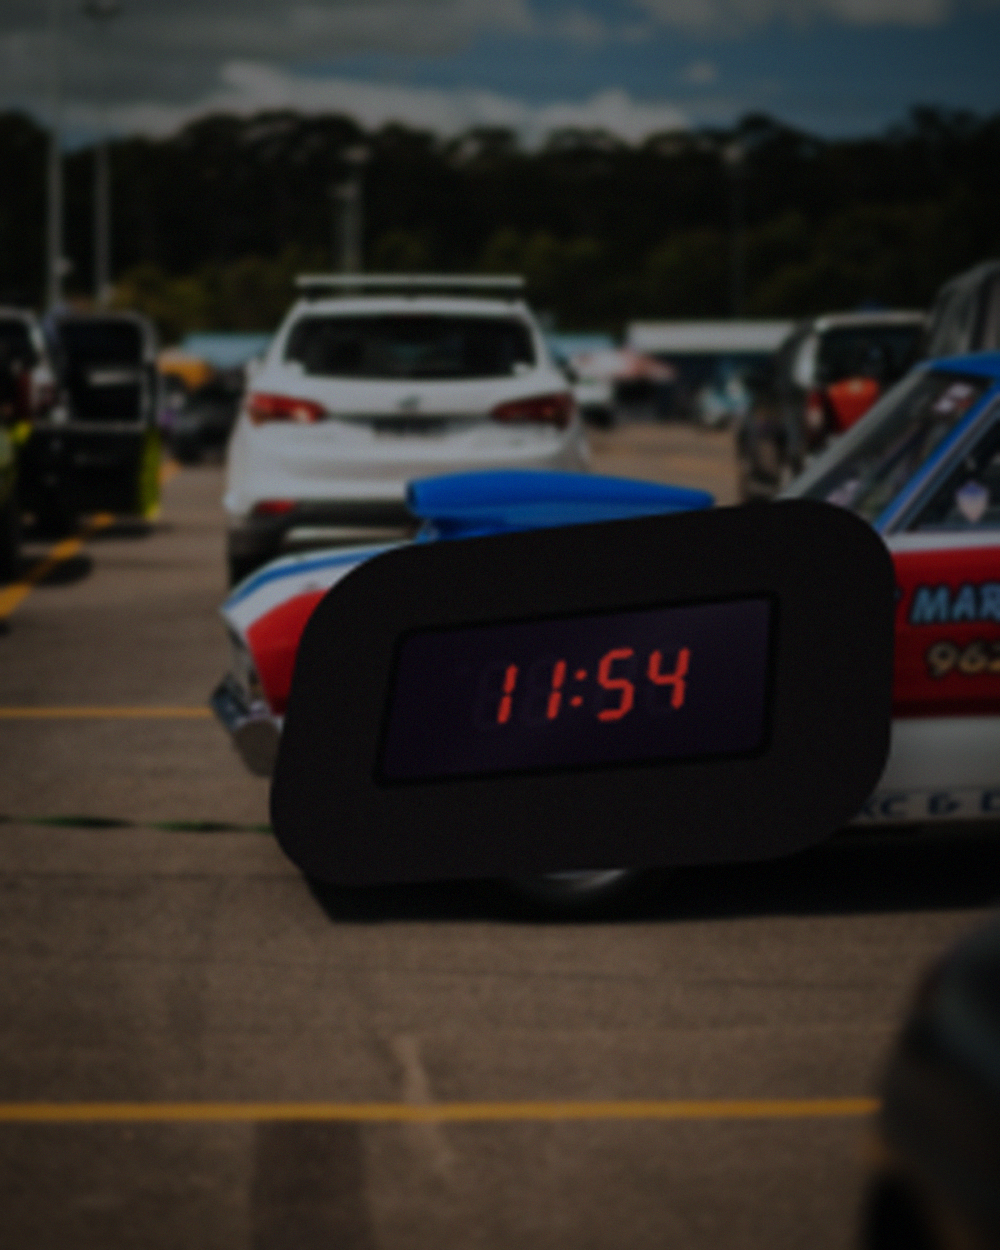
11:54
